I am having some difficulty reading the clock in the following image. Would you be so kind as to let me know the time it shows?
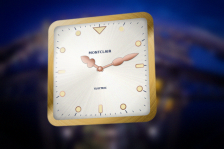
10:12
